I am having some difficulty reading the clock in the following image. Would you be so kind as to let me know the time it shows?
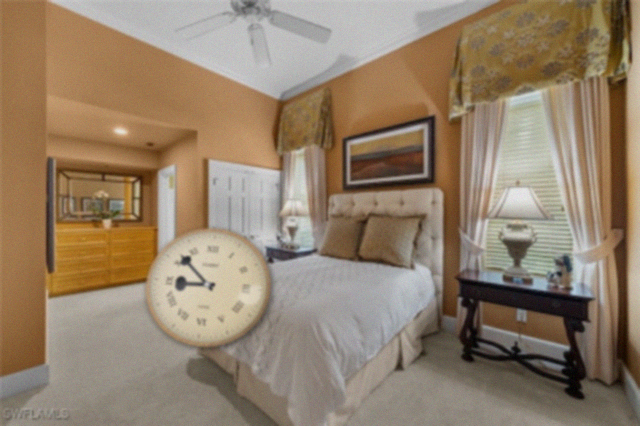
8:52
